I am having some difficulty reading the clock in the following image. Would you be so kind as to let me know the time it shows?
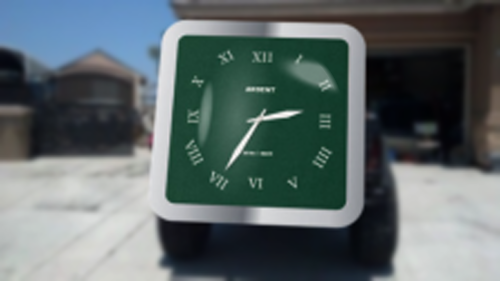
2:35
